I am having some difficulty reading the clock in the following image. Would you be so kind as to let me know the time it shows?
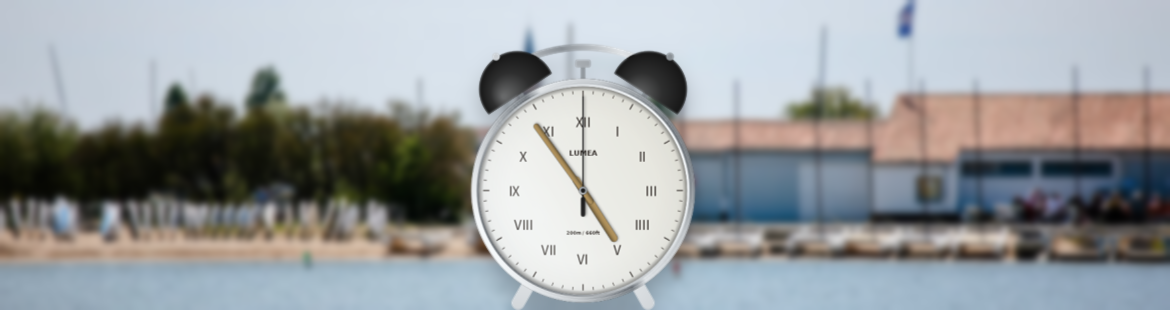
4:54:00
